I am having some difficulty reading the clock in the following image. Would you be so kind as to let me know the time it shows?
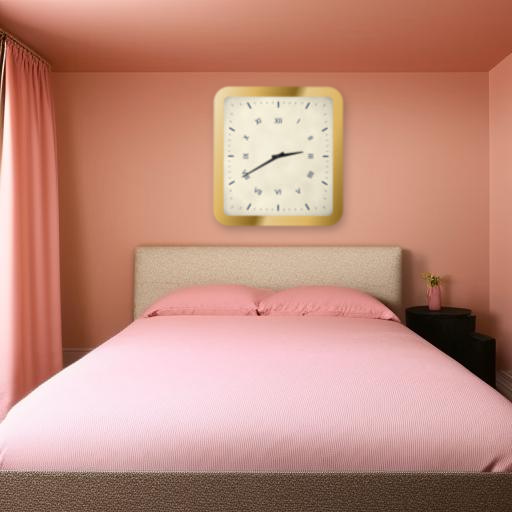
2:40
